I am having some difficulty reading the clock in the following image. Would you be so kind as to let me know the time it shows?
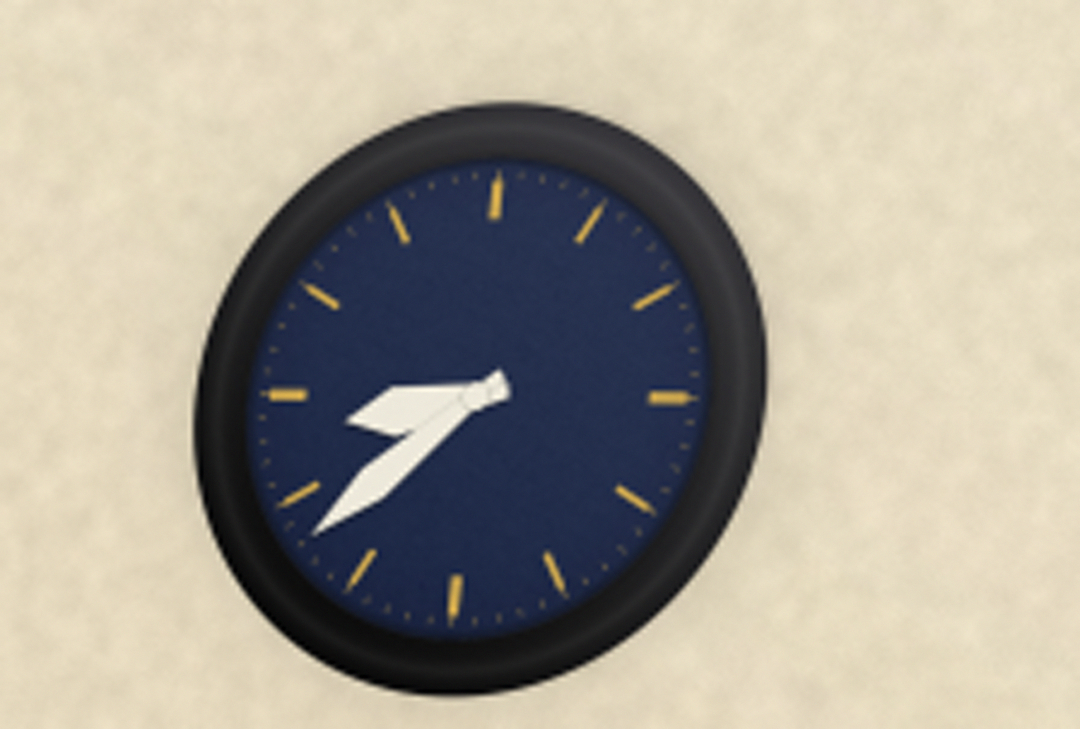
8:38
